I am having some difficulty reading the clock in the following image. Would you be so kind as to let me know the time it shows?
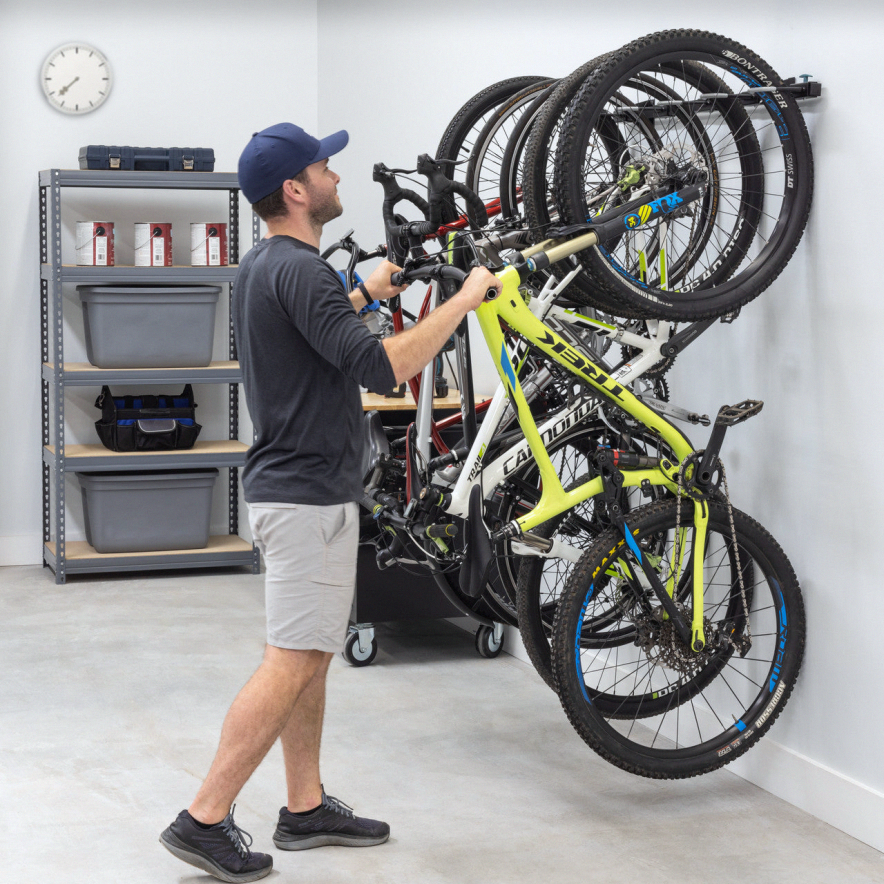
7:38
